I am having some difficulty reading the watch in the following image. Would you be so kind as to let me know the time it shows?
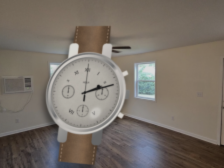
2:12
